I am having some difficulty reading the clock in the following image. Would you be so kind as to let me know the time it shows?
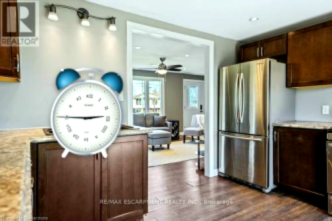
2:45
